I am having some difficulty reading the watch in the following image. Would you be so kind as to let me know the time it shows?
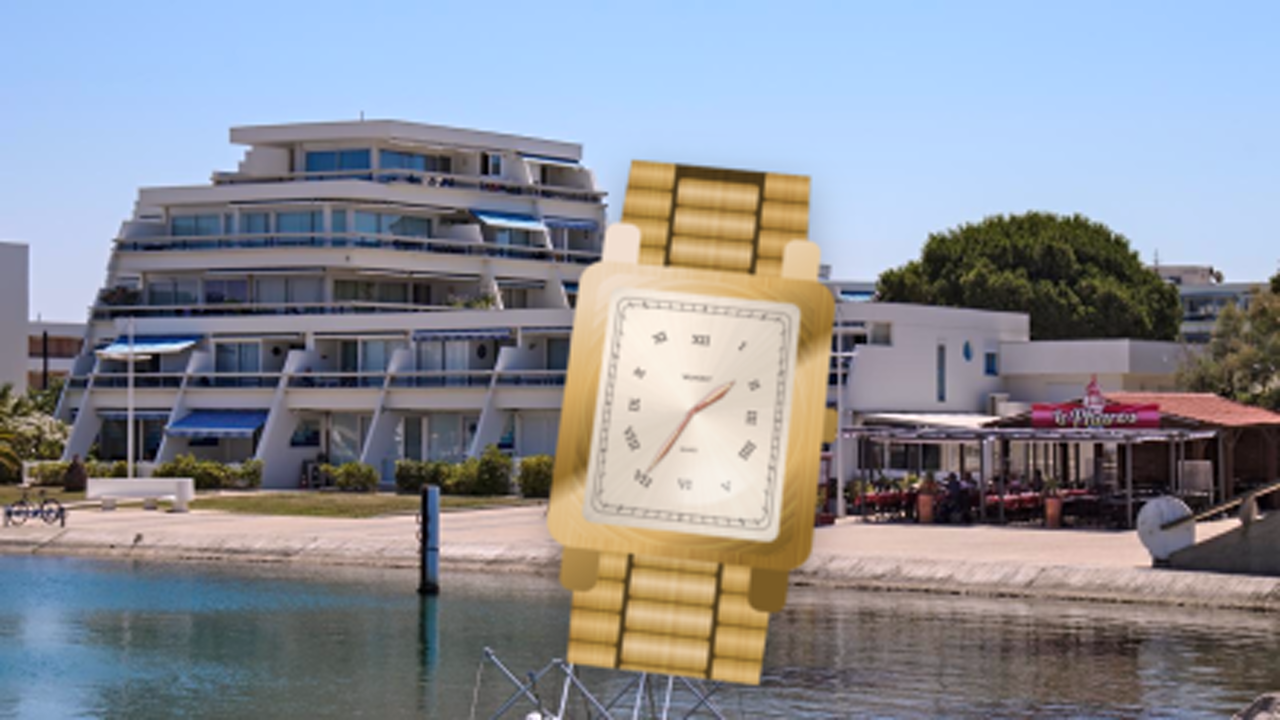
1:35
